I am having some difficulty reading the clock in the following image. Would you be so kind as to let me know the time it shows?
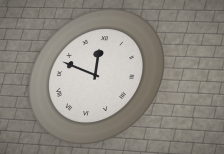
11:48
